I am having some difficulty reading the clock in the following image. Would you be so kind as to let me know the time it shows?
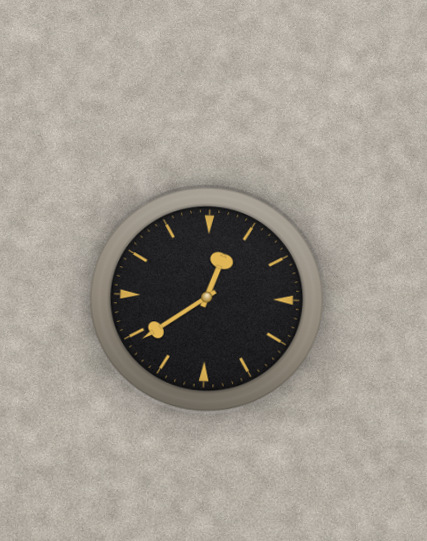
12:39
